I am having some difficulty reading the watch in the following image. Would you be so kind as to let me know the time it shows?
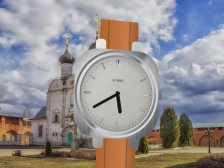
5:40
